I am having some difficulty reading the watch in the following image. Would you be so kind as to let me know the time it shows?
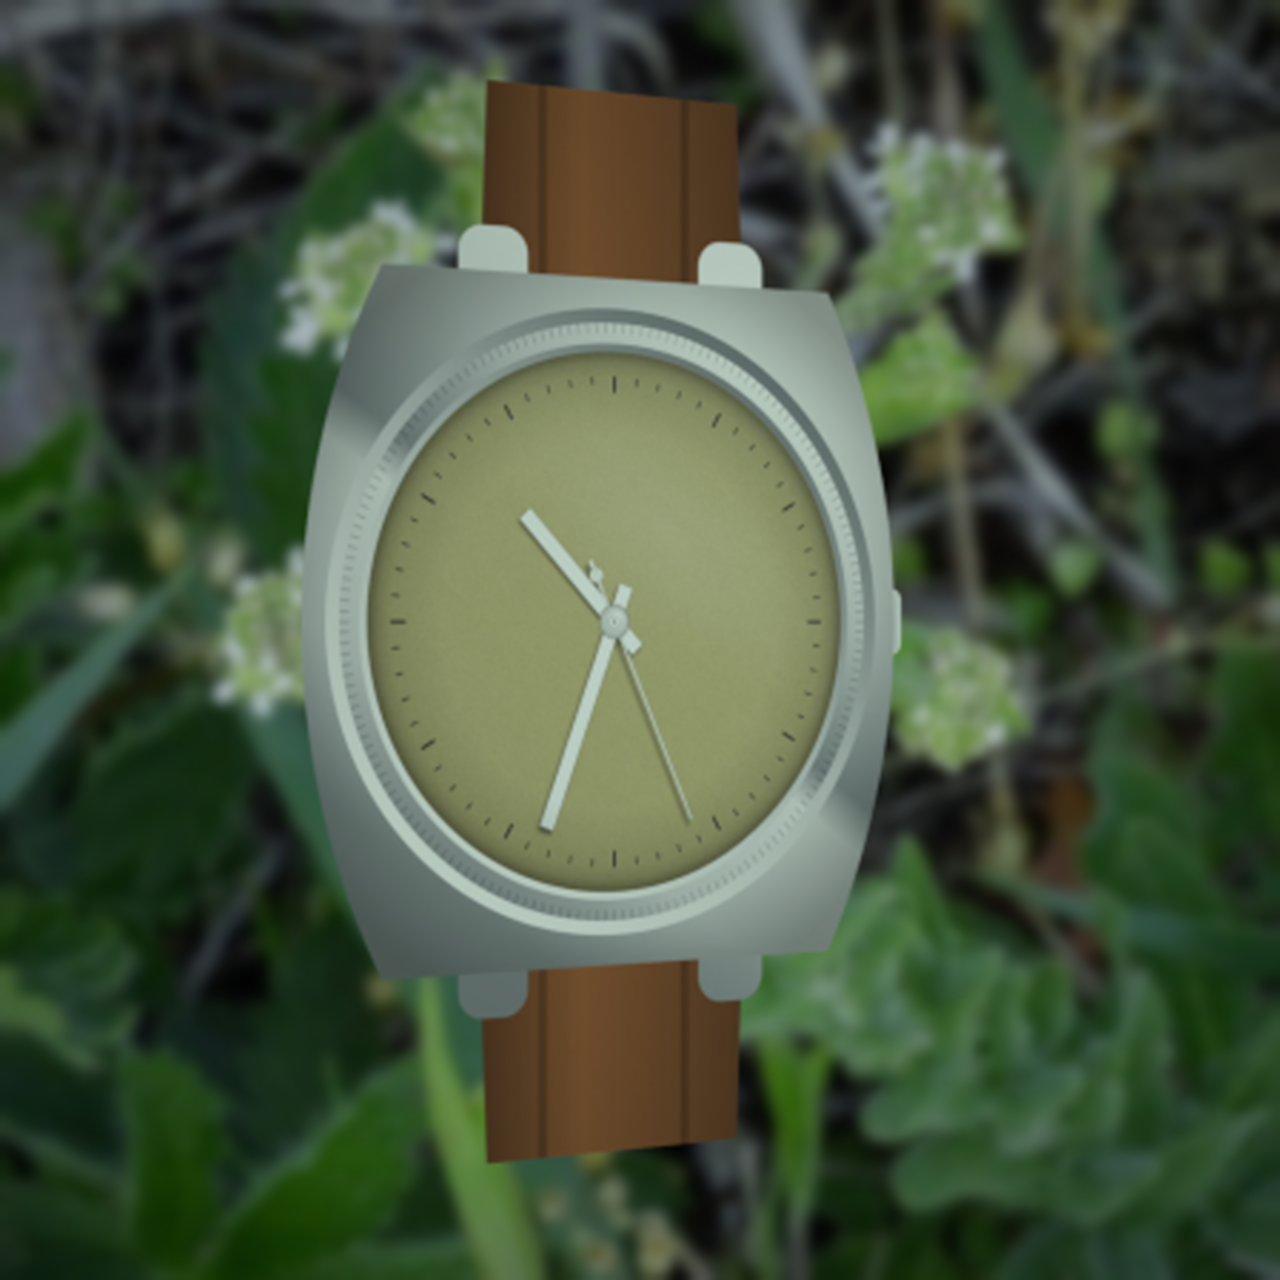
10:33:26
